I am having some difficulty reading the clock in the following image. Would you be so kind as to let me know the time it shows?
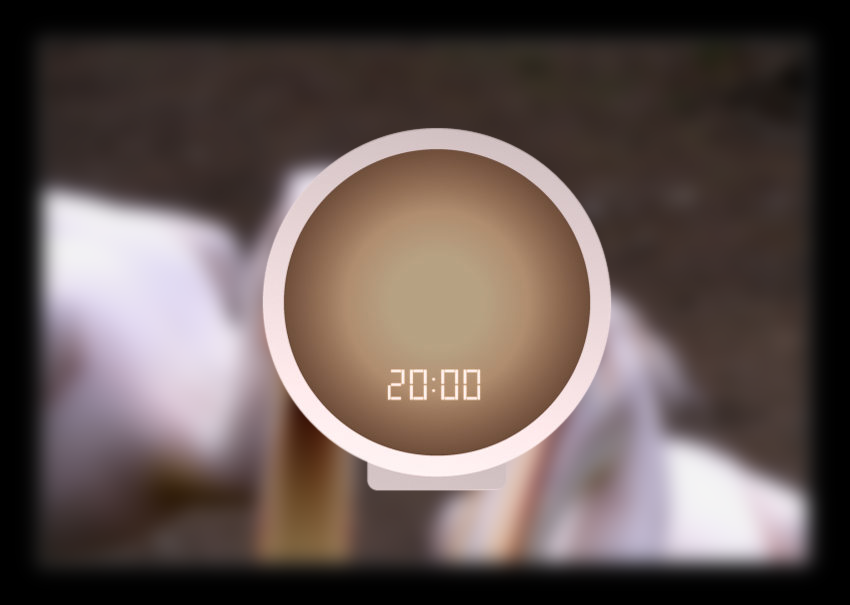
20:00
